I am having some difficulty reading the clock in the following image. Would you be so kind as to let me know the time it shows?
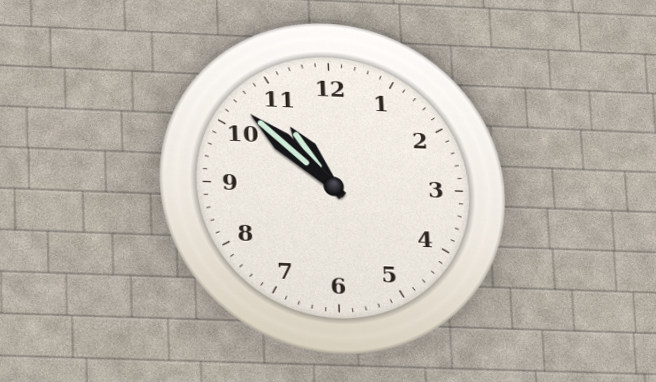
10:52
